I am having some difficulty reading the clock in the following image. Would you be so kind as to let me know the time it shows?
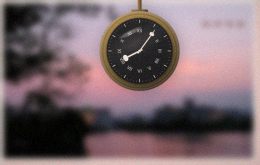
8:06
